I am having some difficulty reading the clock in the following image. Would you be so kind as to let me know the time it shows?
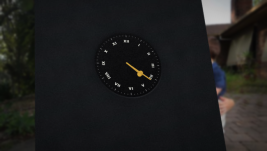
4:21
